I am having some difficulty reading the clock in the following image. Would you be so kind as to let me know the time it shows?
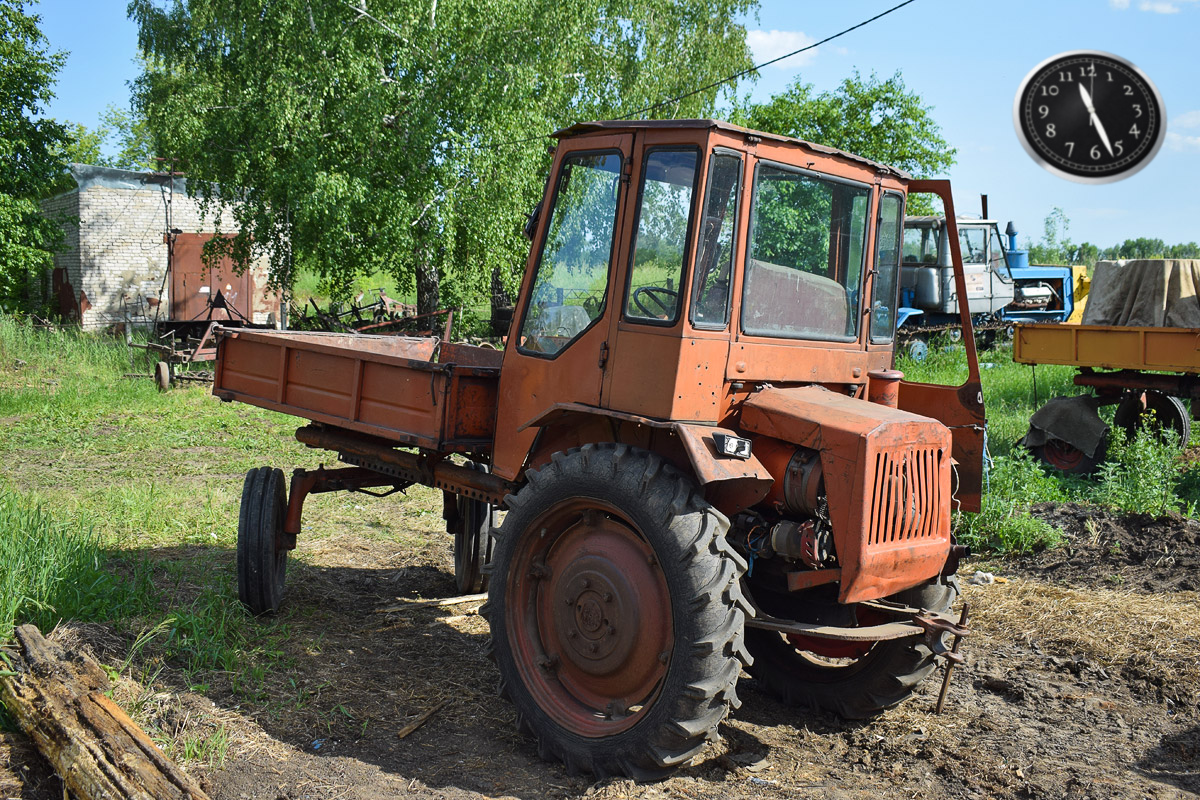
11:27:01
